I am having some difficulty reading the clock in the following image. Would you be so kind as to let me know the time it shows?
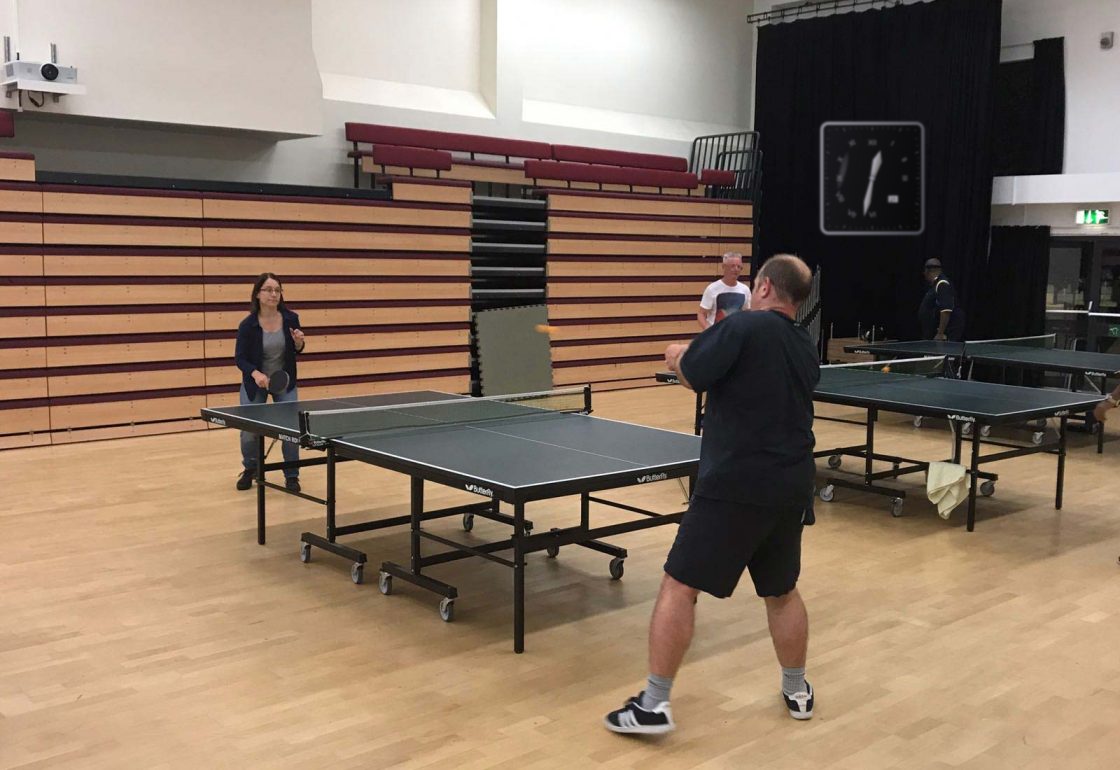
12:32
